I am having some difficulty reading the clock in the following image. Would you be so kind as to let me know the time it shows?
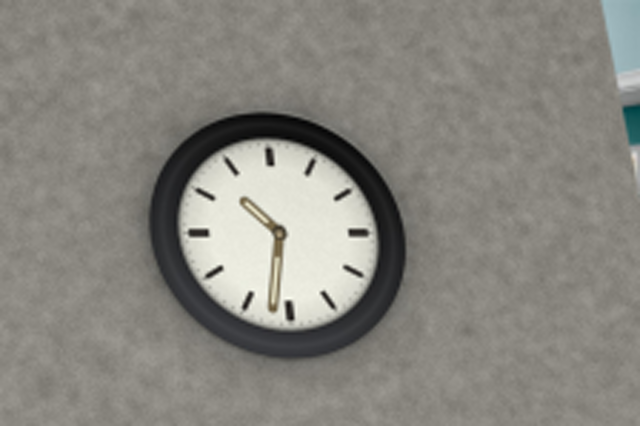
10:32
